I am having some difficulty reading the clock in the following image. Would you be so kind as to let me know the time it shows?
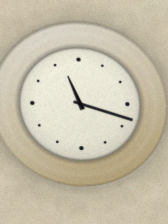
11:18
